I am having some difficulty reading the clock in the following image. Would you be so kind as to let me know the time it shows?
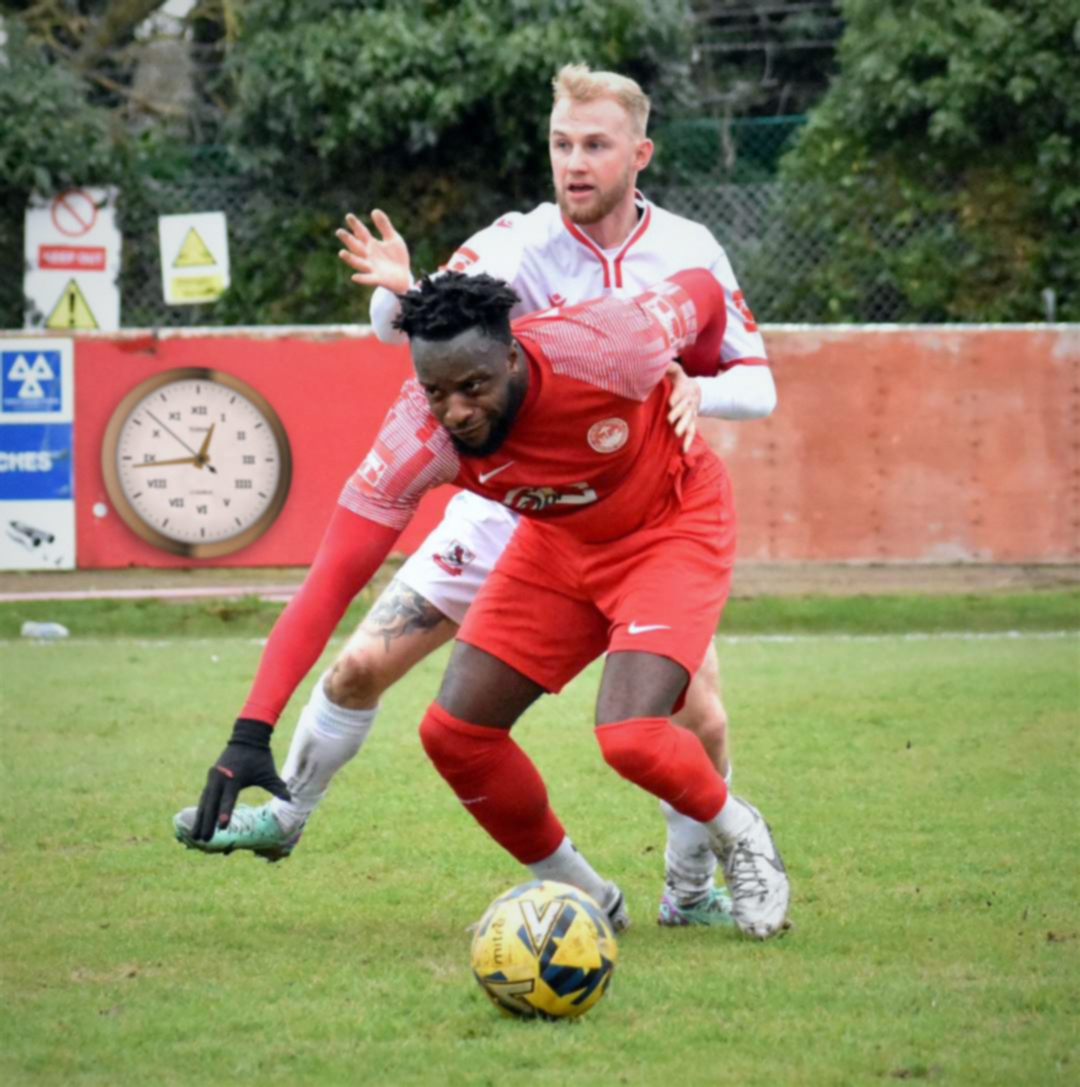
12:43:52
